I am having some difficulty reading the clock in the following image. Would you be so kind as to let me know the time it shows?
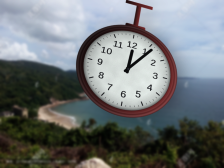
12:06
